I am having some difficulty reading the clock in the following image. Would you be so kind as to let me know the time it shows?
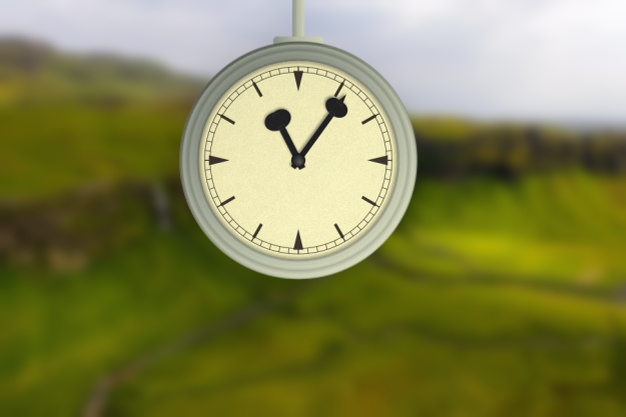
11:06
